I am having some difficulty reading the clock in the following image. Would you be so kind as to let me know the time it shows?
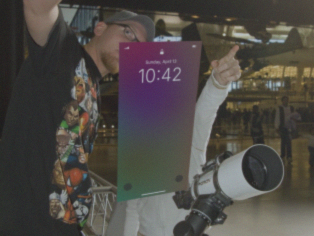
10:42
